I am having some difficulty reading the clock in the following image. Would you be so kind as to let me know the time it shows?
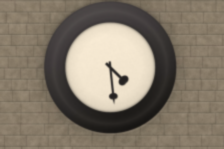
4:29
